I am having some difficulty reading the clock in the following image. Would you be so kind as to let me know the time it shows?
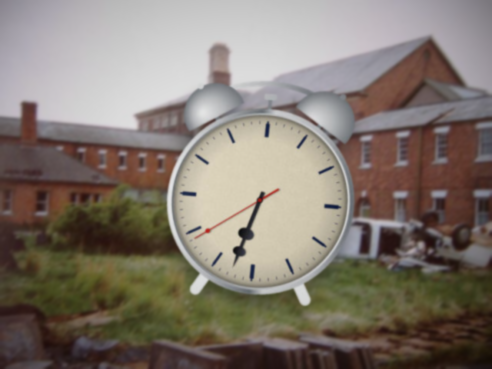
6:32:39
